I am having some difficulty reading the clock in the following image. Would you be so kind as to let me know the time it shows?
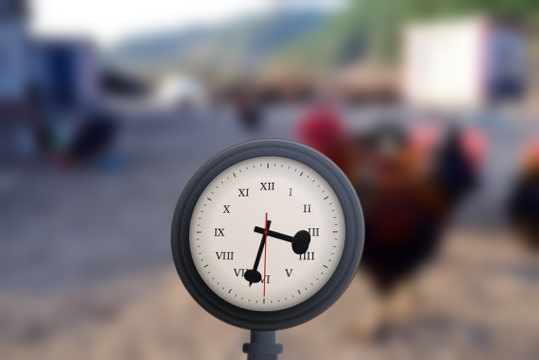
3:32:30
